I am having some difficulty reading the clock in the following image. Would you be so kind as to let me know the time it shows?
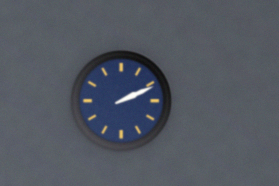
2:11
